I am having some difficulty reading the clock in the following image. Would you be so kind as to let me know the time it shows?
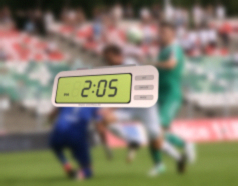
2:05
